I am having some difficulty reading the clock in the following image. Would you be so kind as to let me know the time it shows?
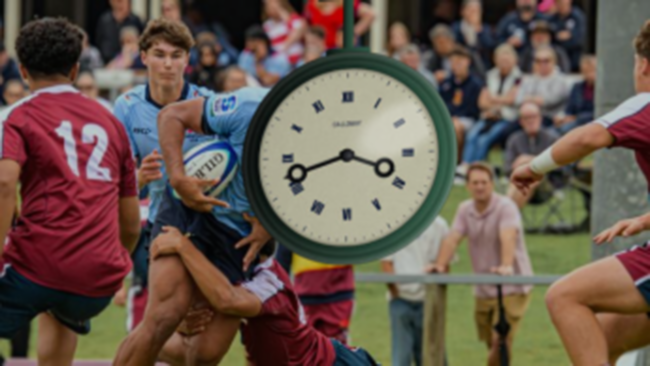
3:42
